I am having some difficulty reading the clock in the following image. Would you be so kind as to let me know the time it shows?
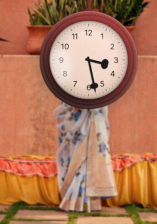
3:28
